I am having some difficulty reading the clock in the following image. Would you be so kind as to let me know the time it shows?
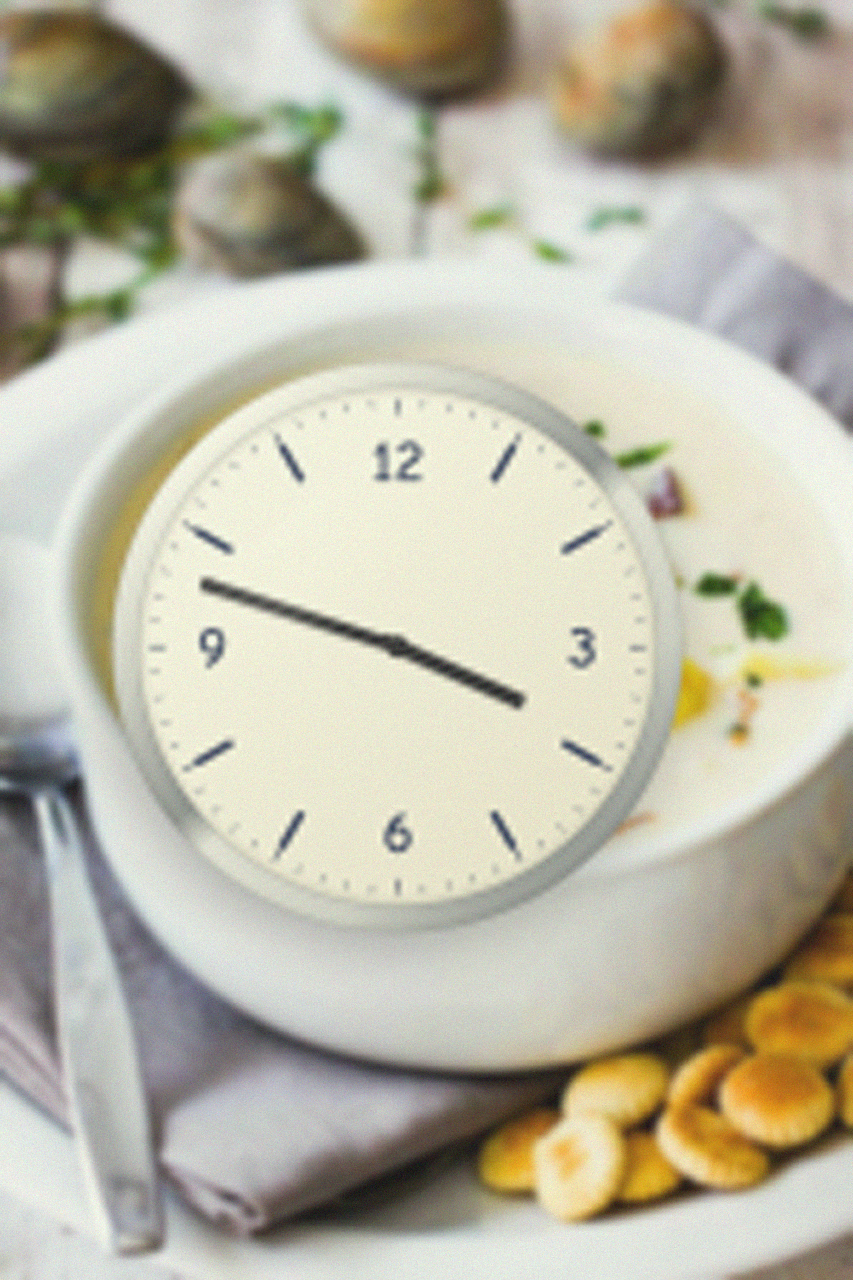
3:48
